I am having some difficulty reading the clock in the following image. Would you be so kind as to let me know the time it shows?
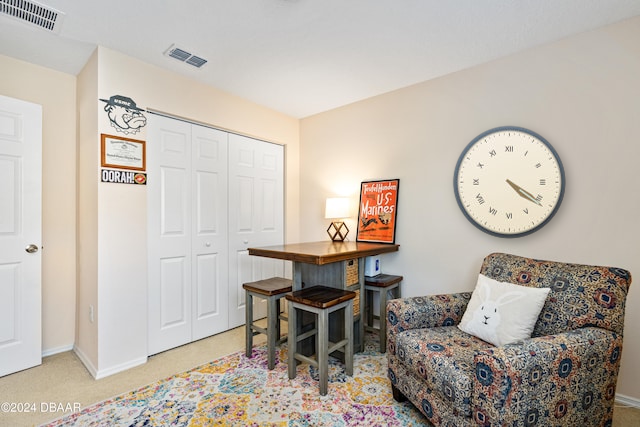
4:21
